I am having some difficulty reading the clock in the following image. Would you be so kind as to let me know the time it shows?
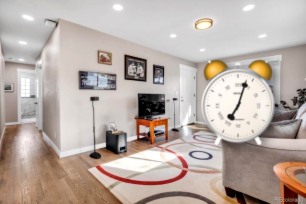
7:03
